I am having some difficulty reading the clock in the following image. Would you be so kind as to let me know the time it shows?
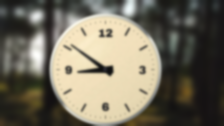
8:51
